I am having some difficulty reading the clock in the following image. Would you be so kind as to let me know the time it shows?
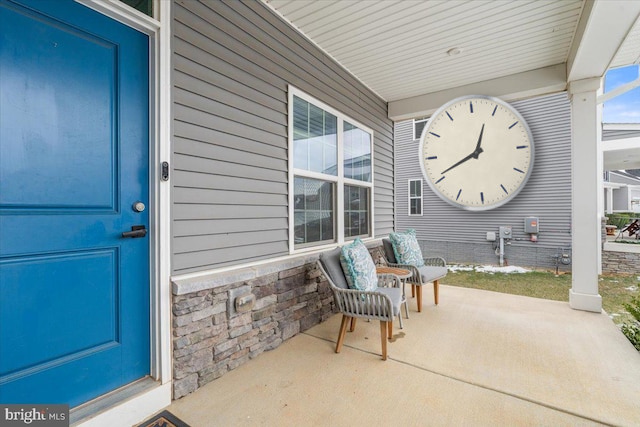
12:41
